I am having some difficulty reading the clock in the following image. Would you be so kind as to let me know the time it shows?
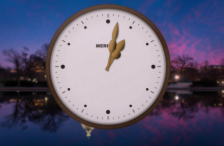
1:02
